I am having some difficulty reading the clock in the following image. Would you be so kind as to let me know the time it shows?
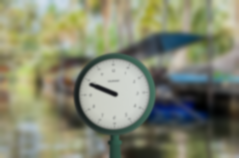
9:49
